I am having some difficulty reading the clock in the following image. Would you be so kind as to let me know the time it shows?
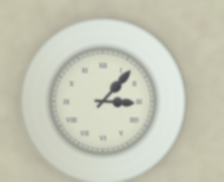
3:07
